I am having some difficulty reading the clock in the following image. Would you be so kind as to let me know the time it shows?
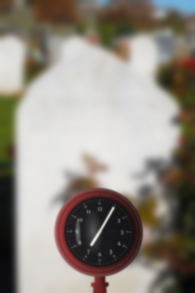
7:05
